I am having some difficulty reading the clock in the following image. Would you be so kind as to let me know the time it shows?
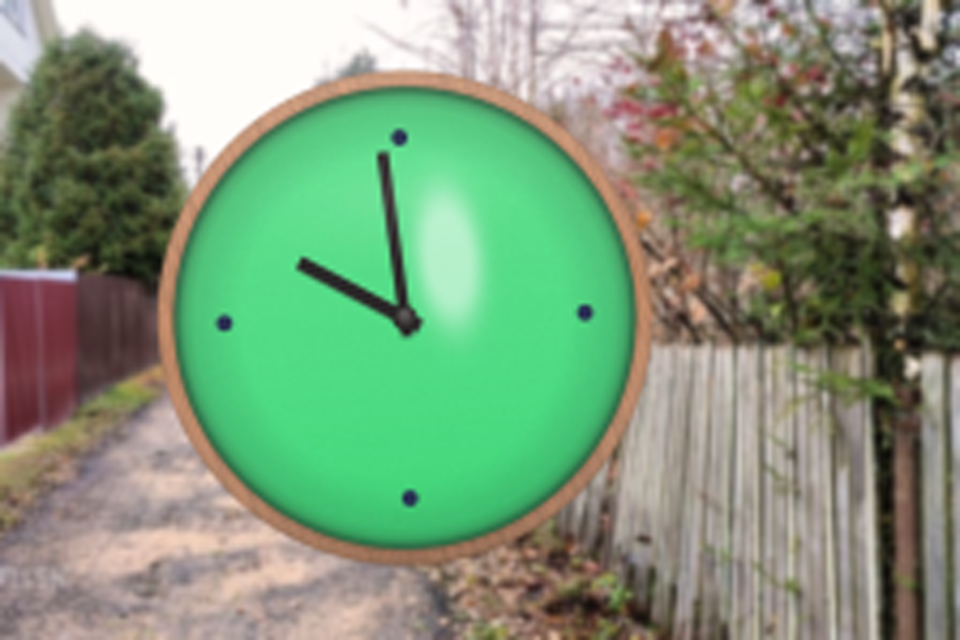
9:59
